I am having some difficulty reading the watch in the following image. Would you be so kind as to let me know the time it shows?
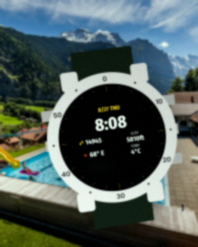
8:08
